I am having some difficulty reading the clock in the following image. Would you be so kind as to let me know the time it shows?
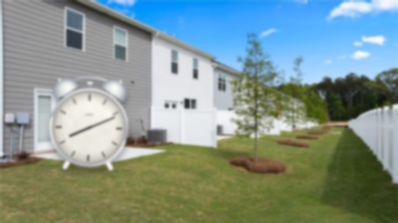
8:11
